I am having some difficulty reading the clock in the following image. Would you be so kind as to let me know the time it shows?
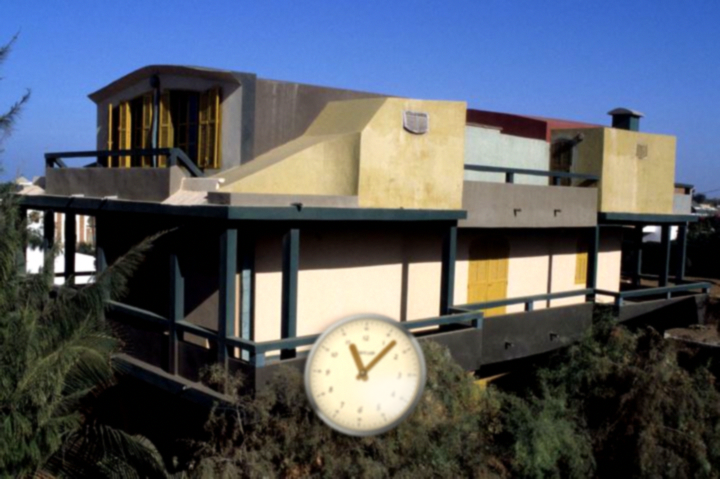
11:07
